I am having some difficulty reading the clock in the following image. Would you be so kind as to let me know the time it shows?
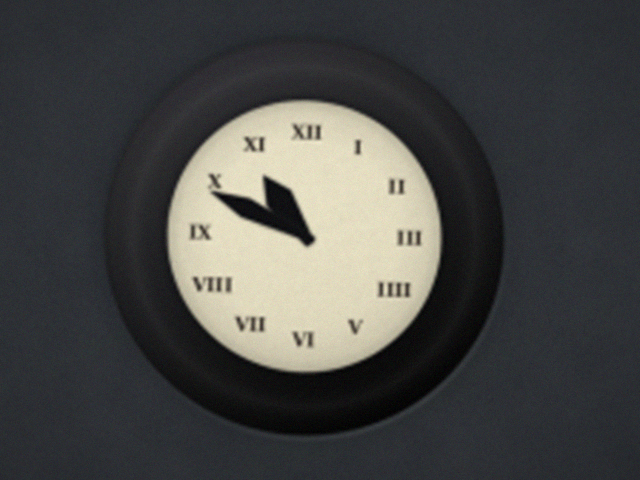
10:49
